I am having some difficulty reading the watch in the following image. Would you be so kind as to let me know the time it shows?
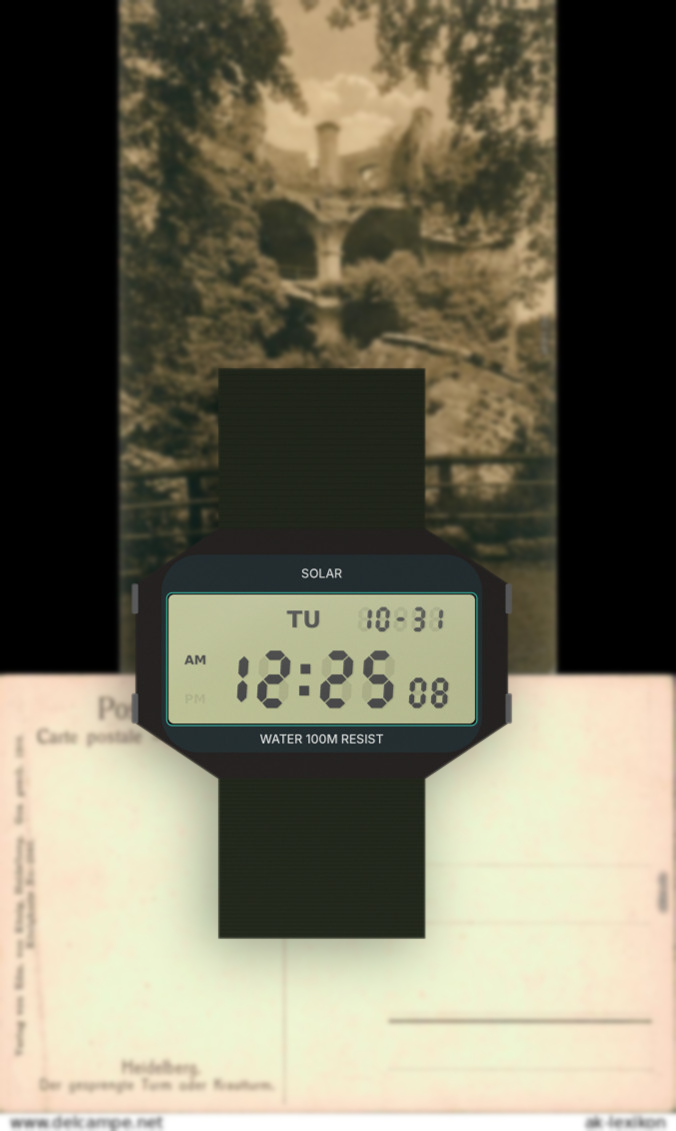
12:25:08
